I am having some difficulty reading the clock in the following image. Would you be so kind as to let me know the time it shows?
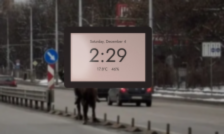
2:29
